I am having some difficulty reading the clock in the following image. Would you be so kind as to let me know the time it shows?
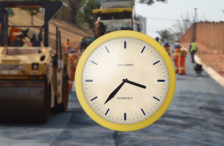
3:37
